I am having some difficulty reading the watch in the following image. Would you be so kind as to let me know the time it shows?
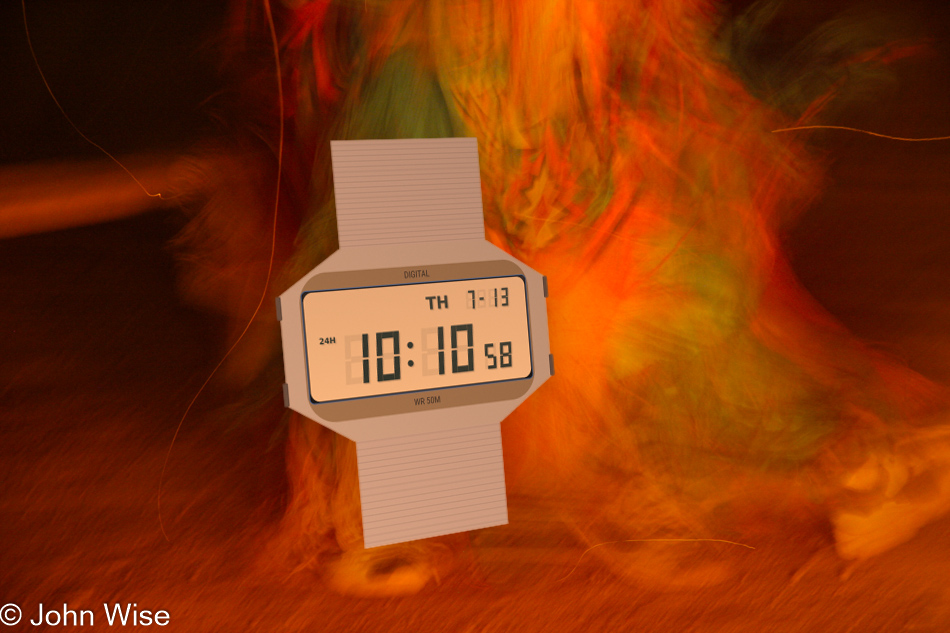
10:10:58
